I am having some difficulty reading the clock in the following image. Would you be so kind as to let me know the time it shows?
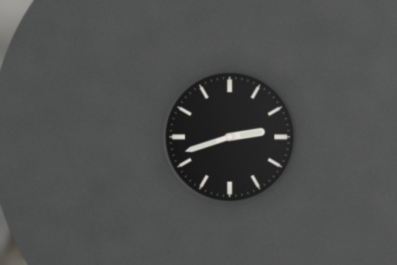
2:42
